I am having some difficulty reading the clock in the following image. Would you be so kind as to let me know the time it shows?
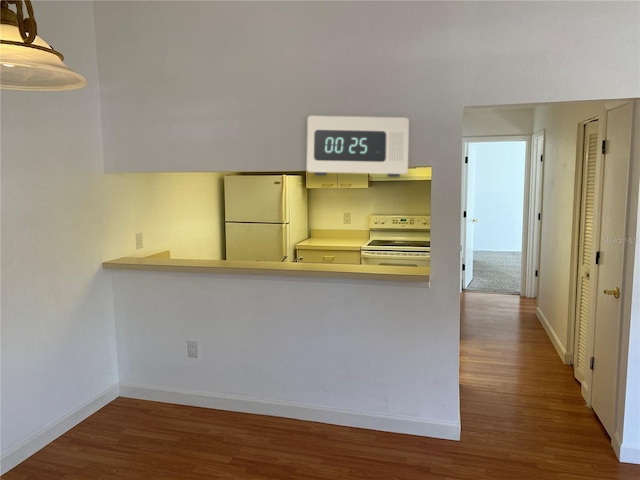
0:25
